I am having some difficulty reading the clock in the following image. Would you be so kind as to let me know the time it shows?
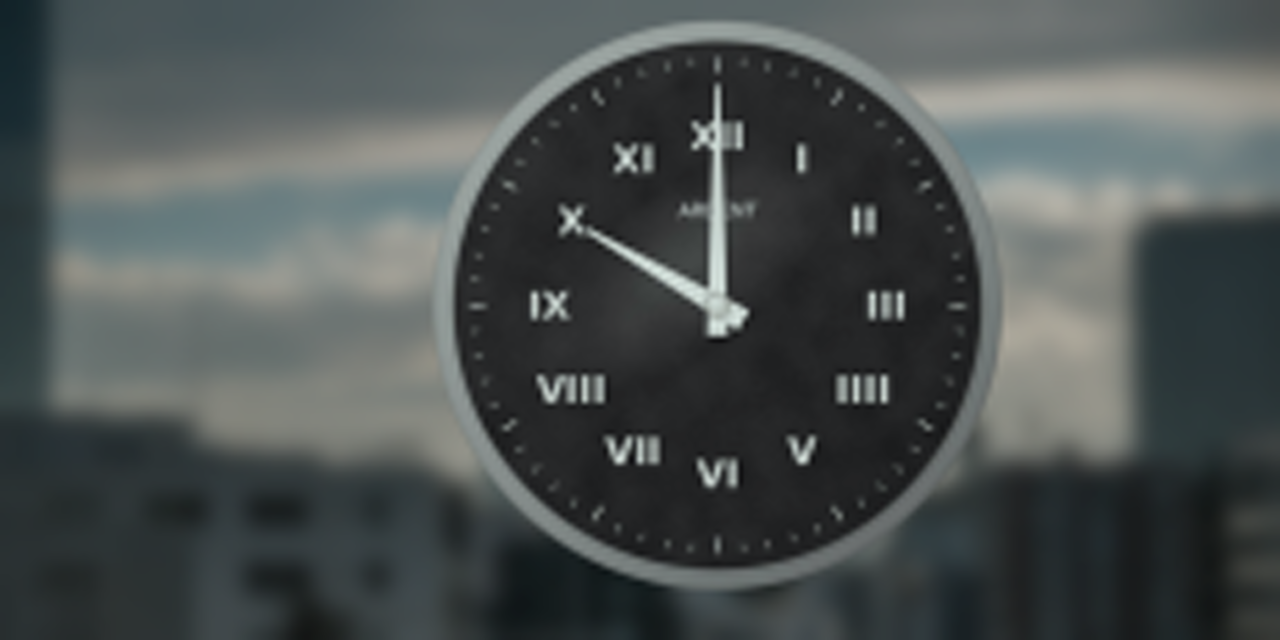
10:00
